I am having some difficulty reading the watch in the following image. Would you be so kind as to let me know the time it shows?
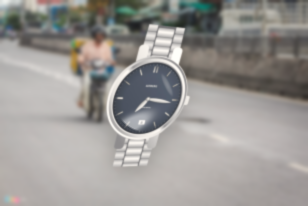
7:16
